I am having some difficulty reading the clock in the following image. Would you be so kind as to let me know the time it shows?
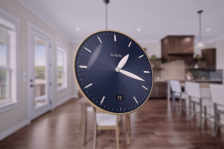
1:18
